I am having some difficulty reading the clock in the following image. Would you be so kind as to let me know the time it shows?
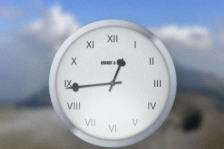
12:44
